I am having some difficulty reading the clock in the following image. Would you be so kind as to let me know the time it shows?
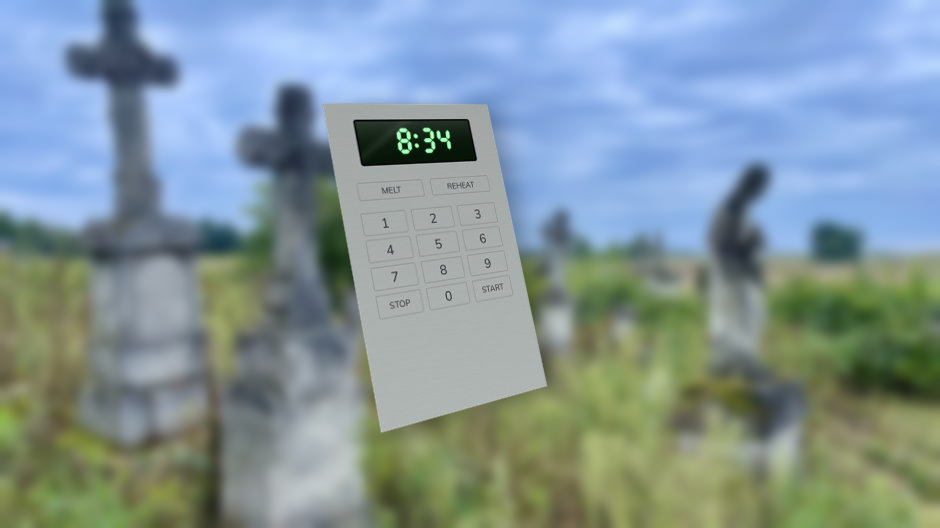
8:34
